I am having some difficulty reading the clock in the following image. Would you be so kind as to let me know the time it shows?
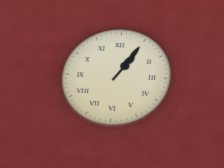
1:05
